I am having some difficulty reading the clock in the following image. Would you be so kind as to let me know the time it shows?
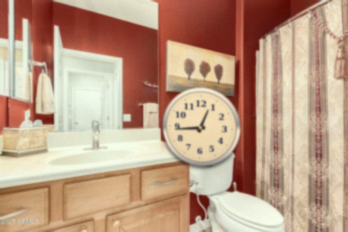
12:44
